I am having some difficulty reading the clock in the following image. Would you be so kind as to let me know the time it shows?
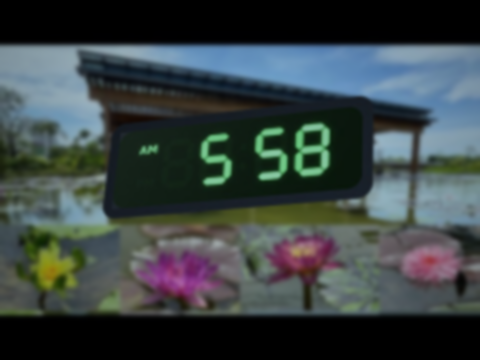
5:58
